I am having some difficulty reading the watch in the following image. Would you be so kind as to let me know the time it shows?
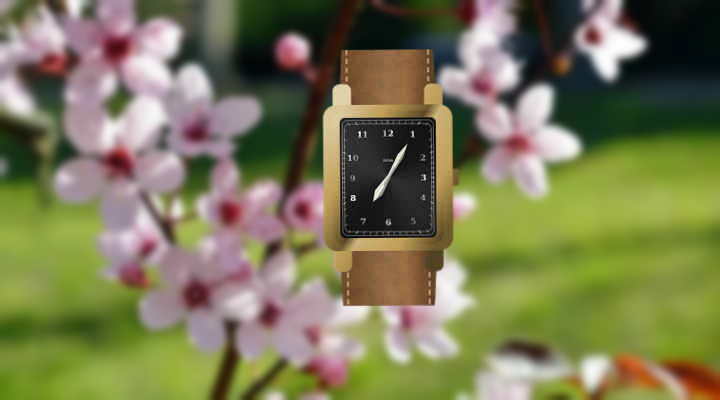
7:05
